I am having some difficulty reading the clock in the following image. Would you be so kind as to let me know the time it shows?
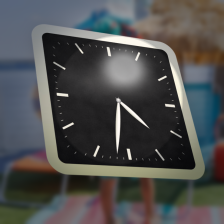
4:32
